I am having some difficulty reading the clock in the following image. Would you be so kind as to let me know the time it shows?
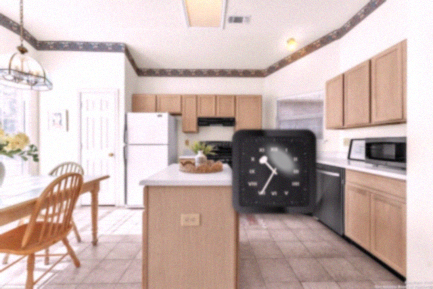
10:35
